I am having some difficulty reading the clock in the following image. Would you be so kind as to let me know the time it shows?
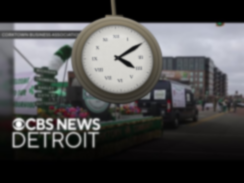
4:10
